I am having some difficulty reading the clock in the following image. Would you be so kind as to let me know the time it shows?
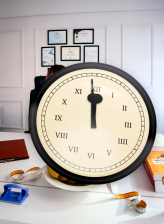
11:59
